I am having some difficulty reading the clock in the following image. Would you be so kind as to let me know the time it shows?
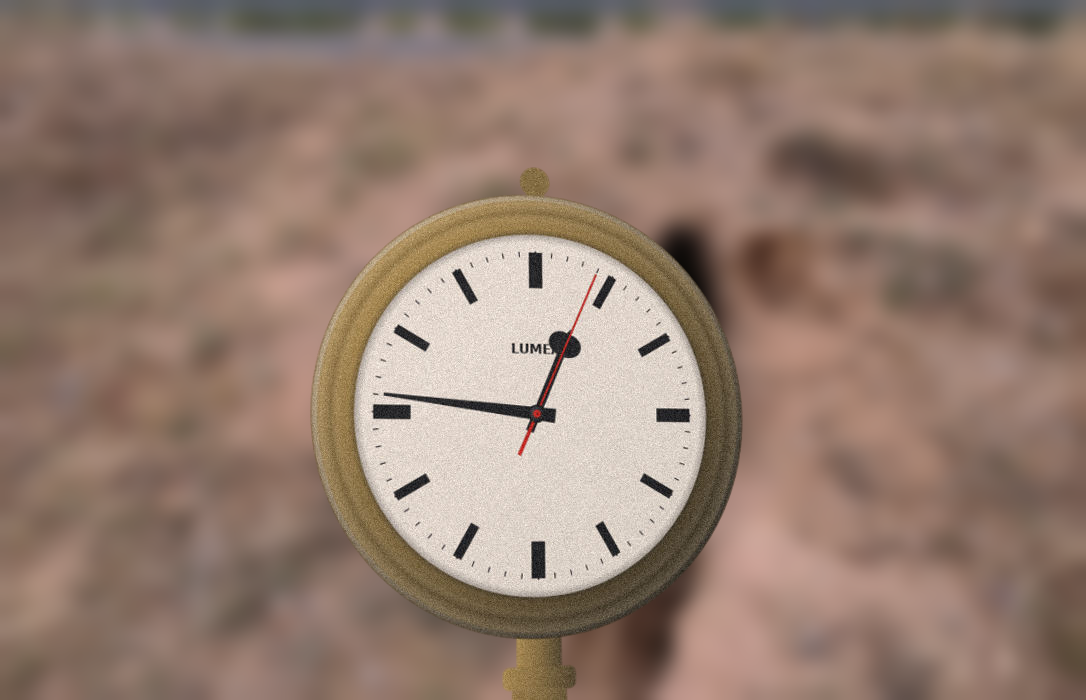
12:46:04
